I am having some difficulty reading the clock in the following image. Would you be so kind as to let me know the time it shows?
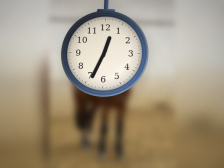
12:34
